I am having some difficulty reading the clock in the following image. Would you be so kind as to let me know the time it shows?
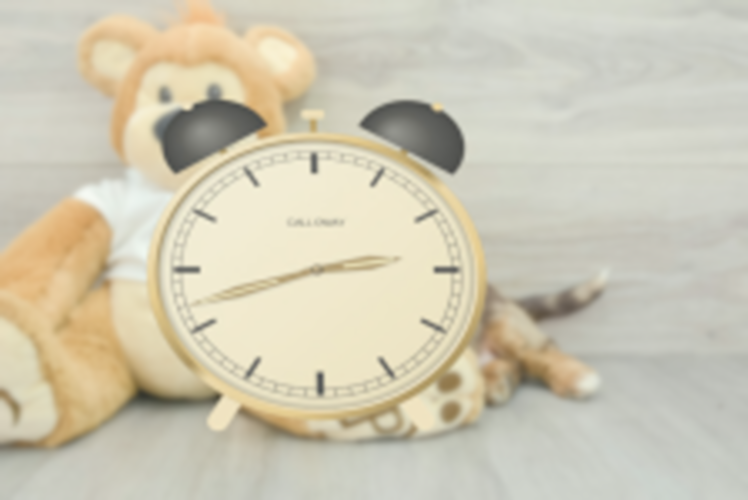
2:42
